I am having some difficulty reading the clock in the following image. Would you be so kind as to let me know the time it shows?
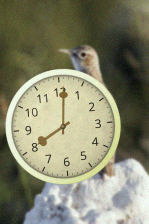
8:01
